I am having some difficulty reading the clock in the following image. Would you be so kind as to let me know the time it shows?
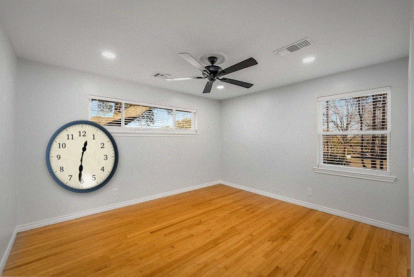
12:31
